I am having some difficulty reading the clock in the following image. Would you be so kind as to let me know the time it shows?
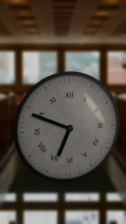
6:49
